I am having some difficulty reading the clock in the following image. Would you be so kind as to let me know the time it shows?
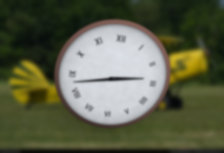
2:43
